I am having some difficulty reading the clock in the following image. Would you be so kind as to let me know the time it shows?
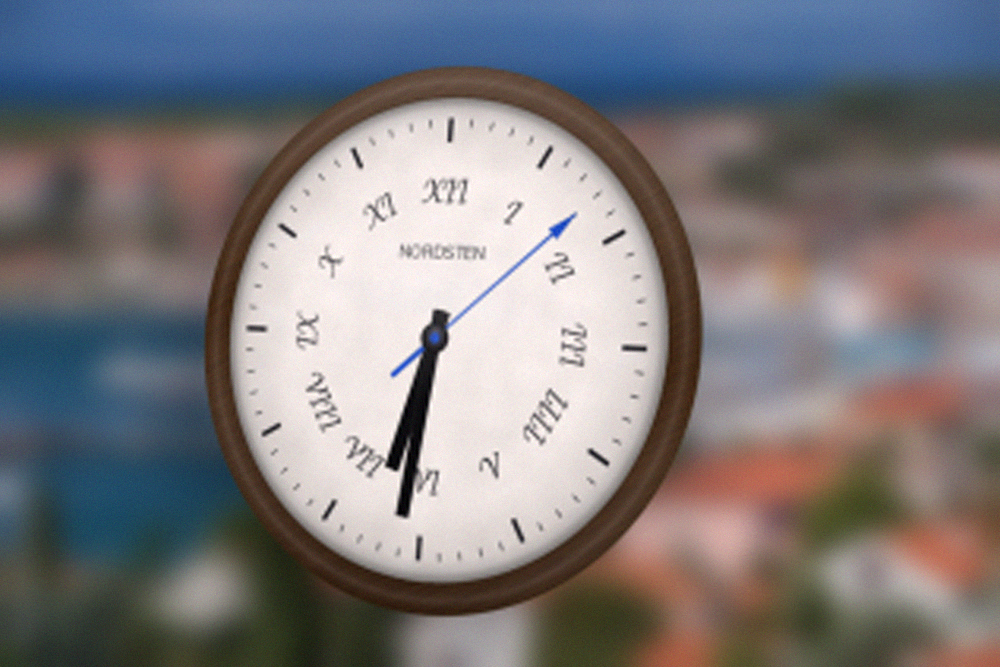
6:31:08
